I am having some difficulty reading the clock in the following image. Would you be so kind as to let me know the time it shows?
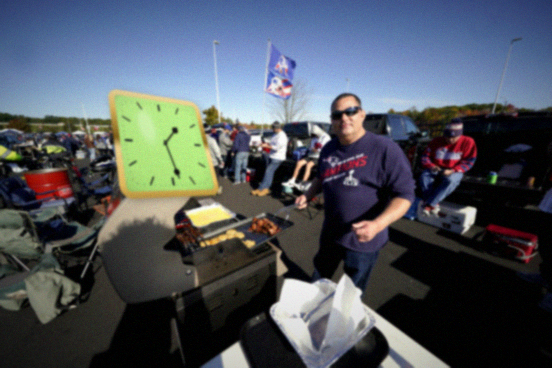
1:28
